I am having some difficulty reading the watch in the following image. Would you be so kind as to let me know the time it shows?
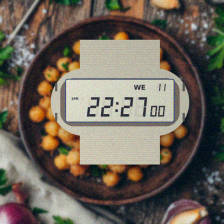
22:27:00
